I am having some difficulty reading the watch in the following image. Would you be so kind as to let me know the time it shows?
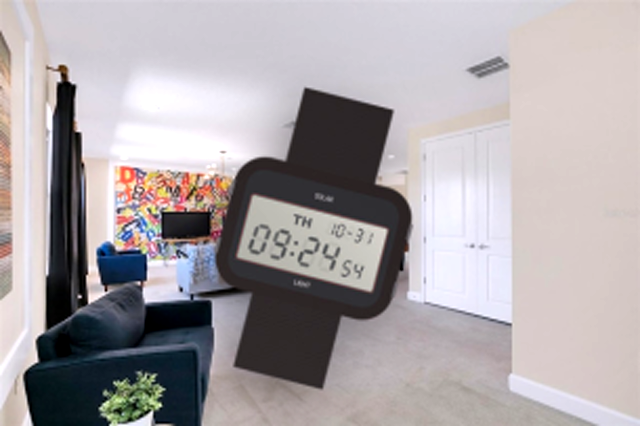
9:24:54
